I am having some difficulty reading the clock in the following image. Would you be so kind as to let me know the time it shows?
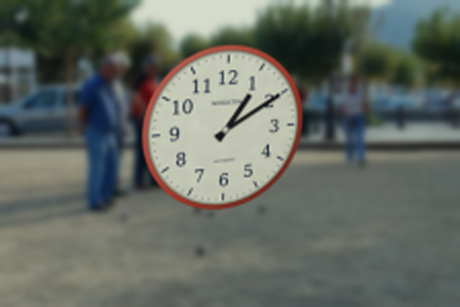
1:10
